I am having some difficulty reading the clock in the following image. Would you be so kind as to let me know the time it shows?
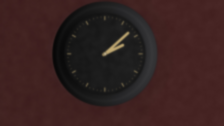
2:08
